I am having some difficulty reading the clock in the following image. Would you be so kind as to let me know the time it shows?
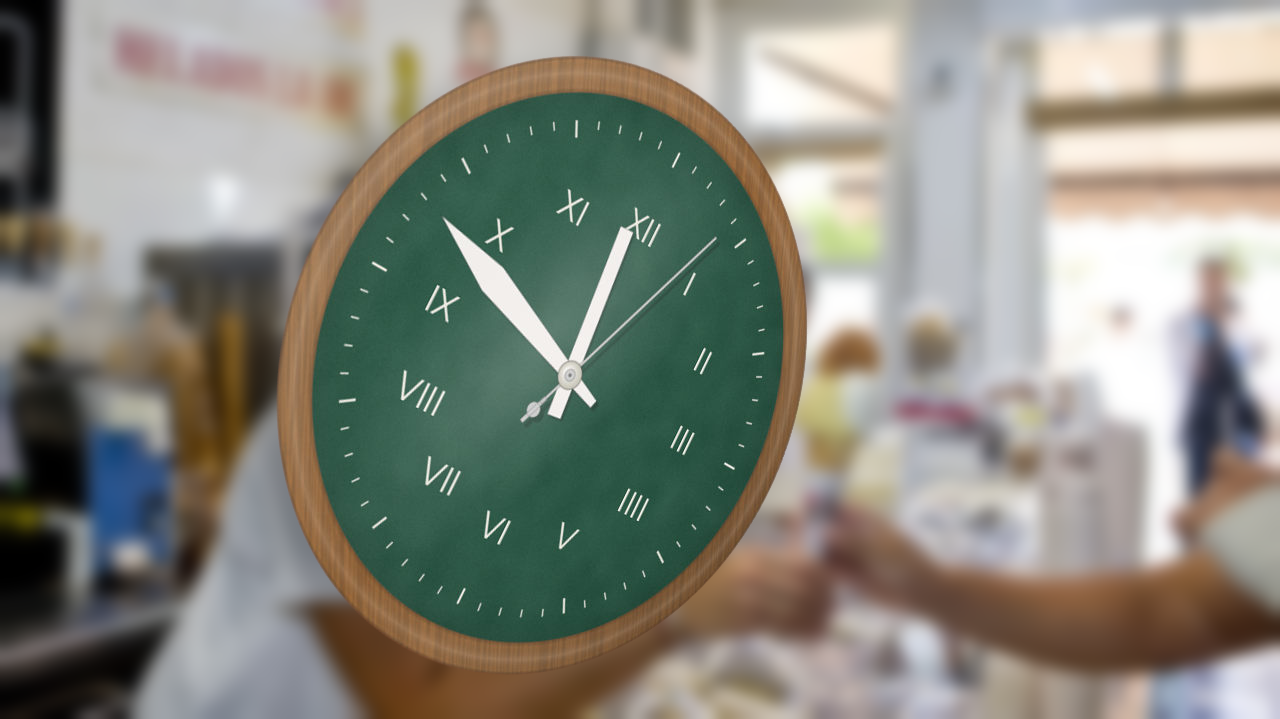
11:48:04
